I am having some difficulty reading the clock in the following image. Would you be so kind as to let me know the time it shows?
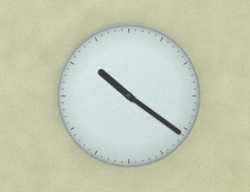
10:21
